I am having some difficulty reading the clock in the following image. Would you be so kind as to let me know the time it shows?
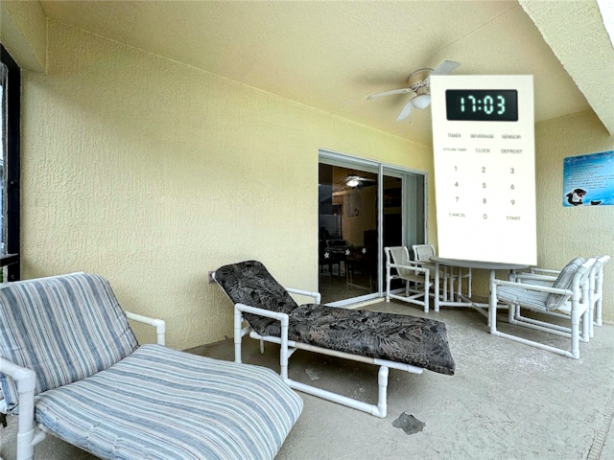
17:03
